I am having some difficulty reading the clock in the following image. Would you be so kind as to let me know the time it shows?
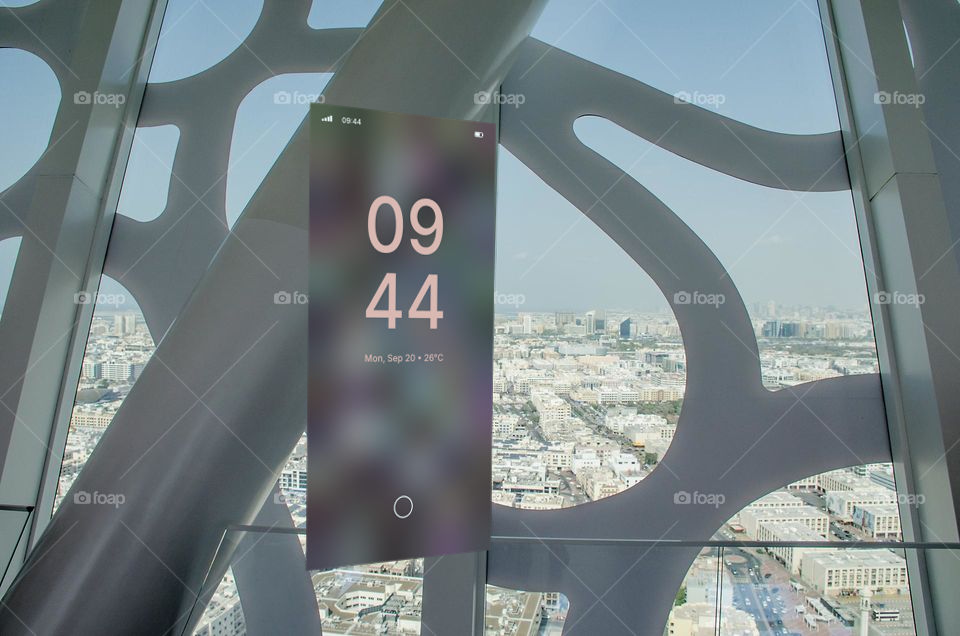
9:44
